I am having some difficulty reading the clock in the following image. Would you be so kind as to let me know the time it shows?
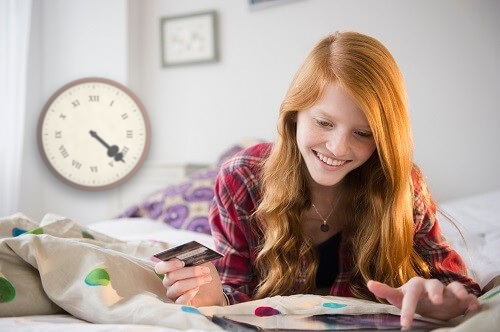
4:22
